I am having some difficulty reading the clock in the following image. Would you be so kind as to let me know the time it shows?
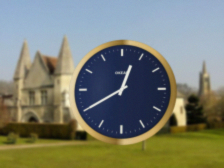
12:40
